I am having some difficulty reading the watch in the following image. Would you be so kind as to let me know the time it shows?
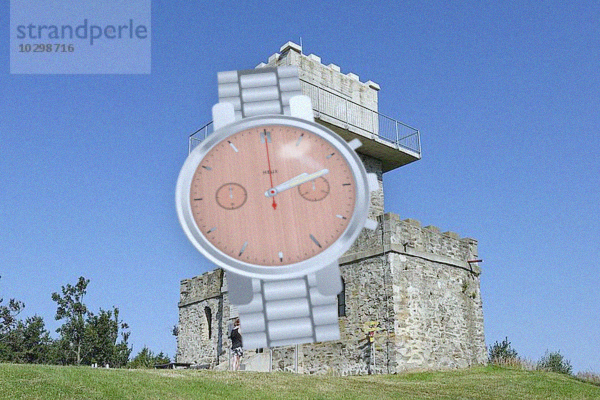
2:12
